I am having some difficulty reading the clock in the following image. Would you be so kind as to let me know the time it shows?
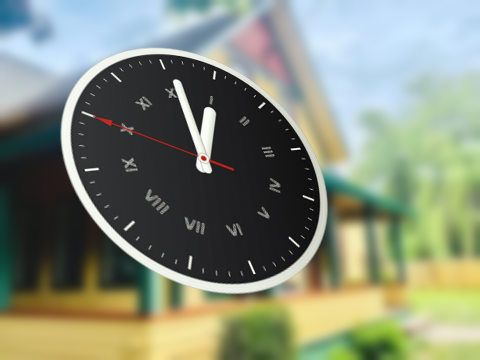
1:00:50
